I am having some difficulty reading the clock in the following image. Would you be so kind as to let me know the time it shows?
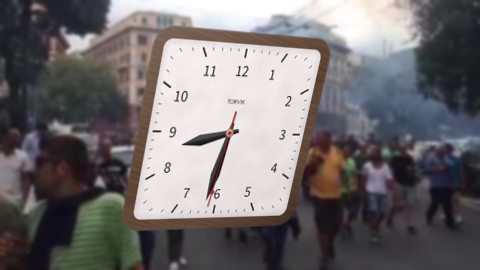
8:31:31
